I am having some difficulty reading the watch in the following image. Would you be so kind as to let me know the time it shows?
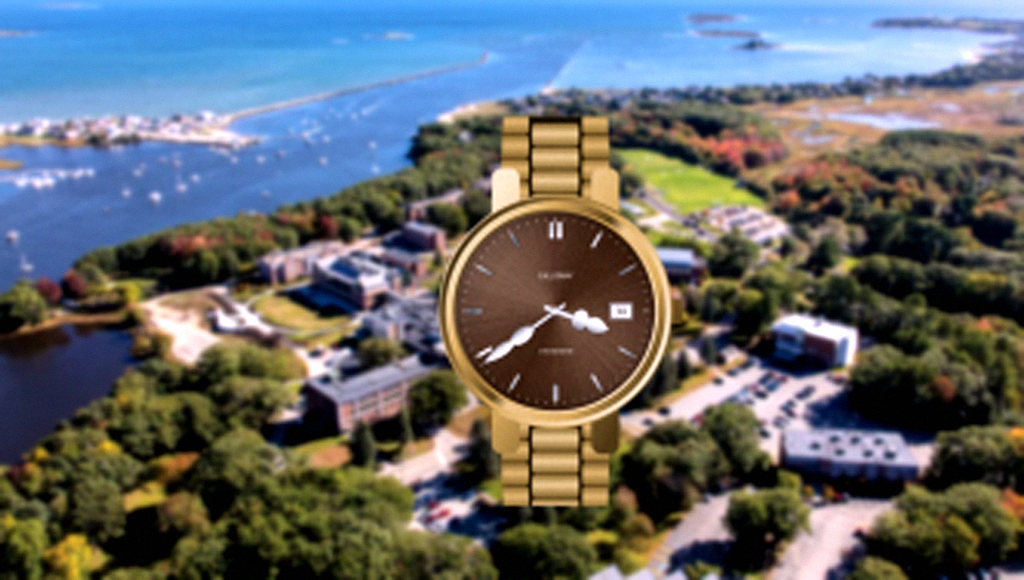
3:39
